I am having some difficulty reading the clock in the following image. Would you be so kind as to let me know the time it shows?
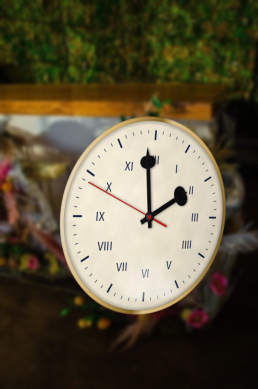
1:58:49
